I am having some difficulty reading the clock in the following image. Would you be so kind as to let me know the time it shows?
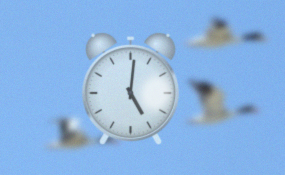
5:01
